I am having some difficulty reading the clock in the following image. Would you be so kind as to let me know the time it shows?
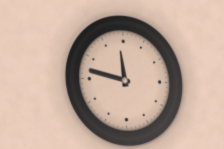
11:47
